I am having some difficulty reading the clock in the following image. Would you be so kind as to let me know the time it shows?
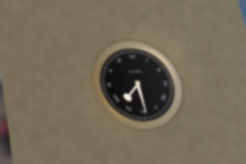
7:29
